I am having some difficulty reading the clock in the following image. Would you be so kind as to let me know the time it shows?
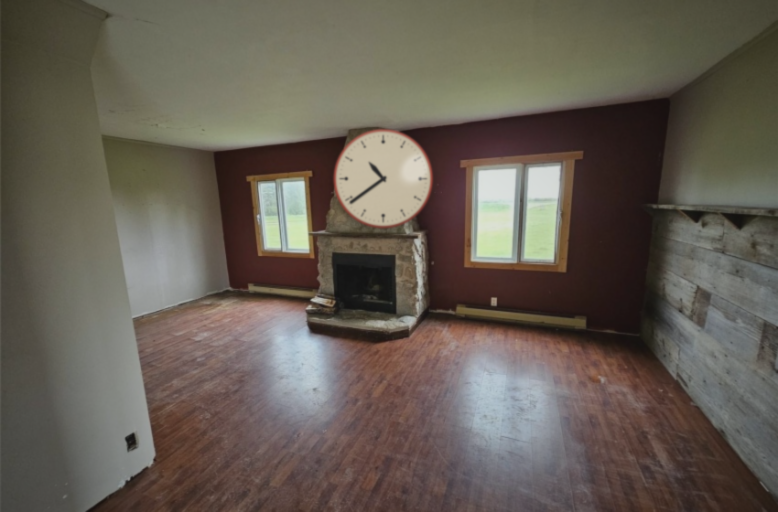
10:39
